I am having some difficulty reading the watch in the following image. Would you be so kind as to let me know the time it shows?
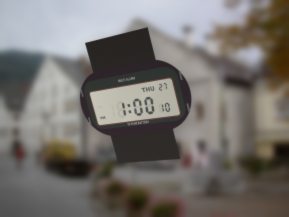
1:00
